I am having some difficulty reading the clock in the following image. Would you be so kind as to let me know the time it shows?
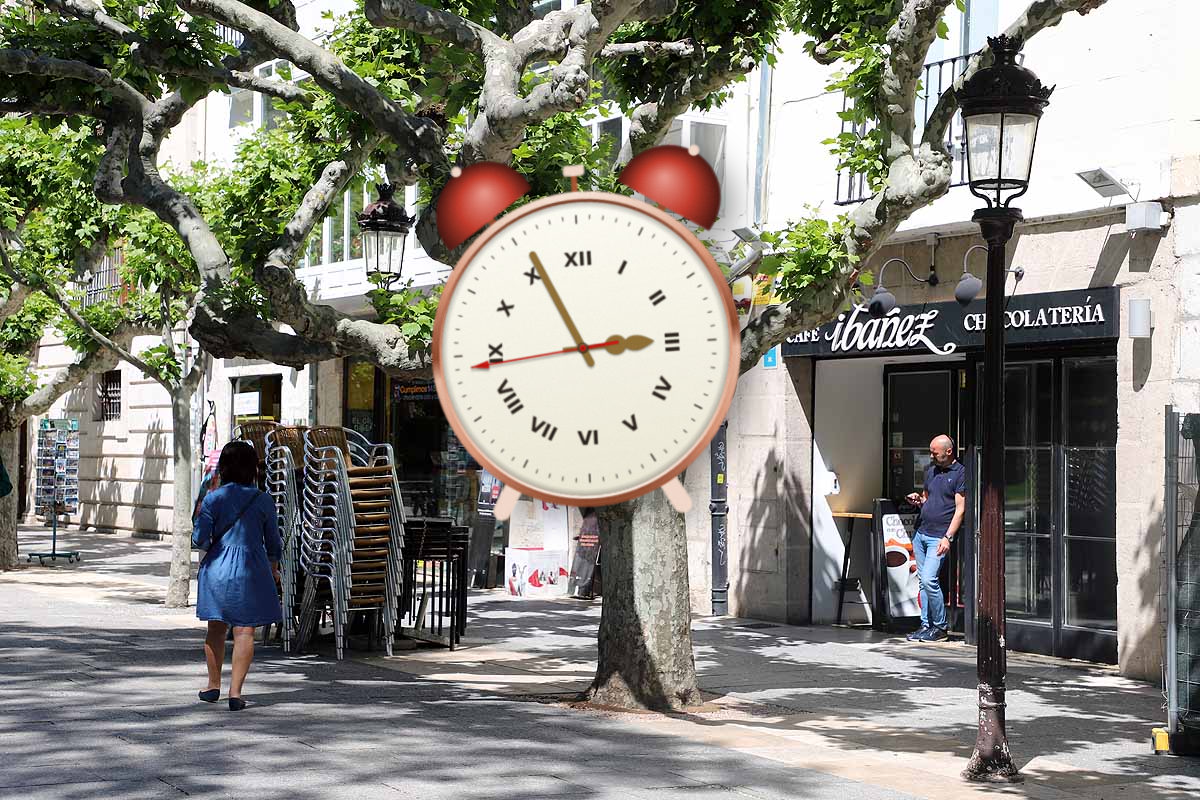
2:55:44
